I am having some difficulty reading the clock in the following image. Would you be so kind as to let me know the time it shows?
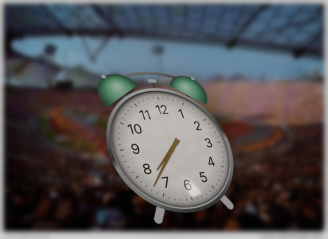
7:37
